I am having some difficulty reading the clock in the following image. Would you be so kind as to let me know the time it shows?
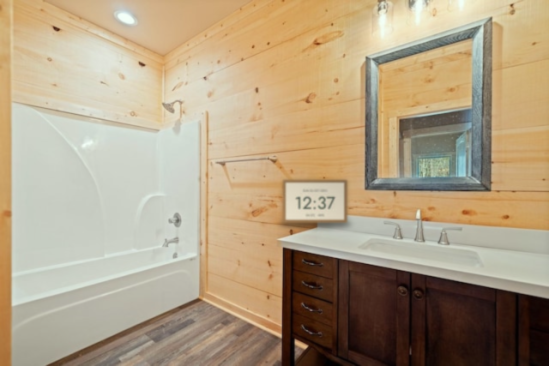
12:37
